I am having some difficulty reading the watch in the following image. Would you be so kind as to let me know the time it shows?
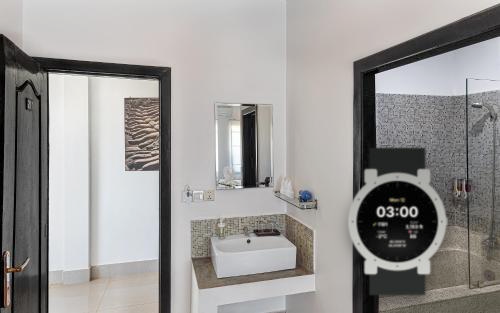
3:00
